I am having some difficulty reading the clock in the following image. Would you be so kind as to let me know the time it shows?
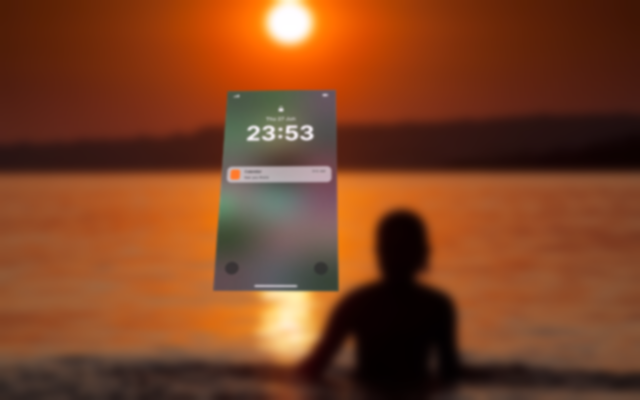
23:53
